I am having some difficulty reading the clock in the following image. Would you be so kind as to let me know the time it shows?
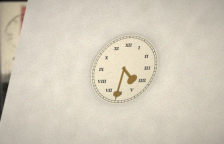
4:31
